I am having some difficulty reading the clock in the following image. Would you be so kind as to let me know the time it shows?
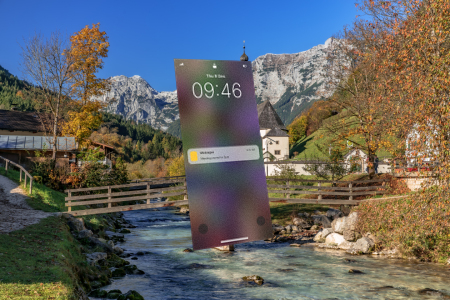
9:46
